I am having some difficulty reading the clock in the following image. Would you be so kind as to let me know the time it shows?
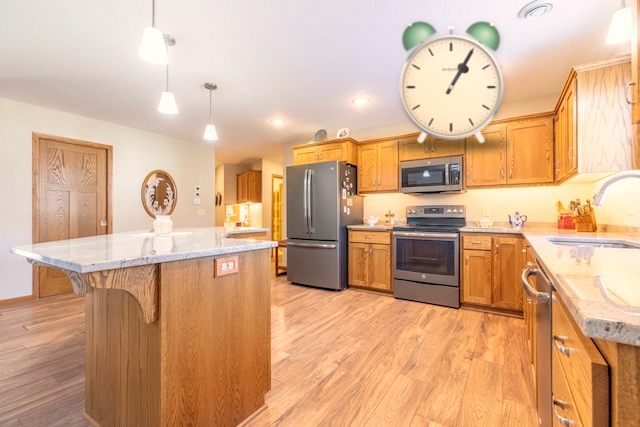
1:05
